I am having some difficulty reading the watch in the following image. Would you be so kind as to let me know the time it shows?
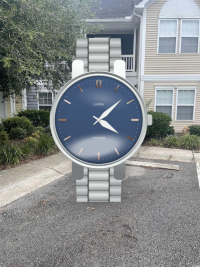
4:08
